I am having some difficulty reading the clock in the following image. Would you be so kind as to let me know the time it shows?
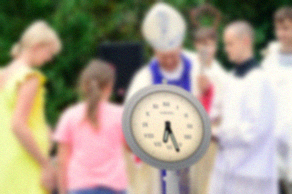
6:27
